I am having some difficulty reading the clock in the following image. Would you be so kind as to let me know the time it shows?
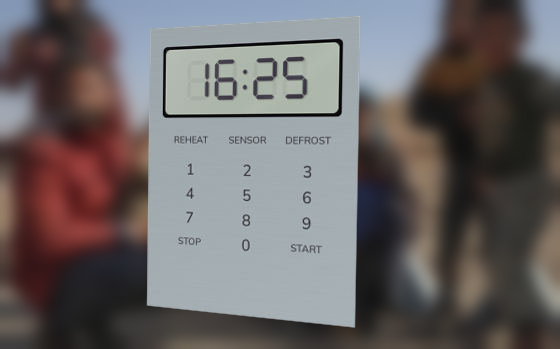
16:25
